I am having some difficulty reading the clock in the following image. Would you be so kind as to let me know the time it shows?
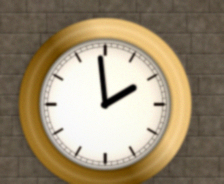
1:59
